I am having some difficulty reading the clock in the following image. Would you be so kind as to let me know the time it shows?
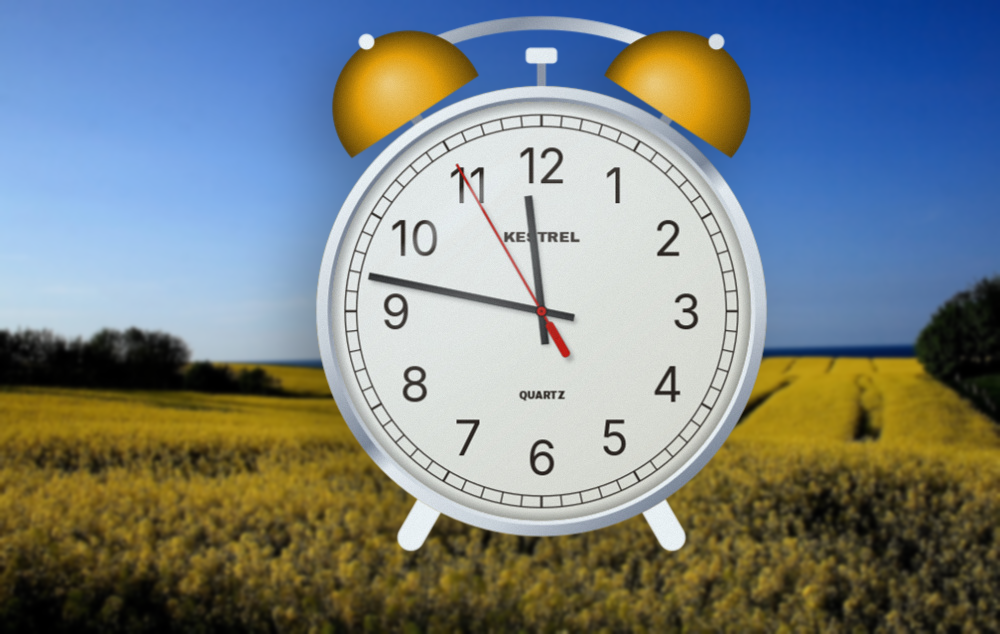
11:46:55
